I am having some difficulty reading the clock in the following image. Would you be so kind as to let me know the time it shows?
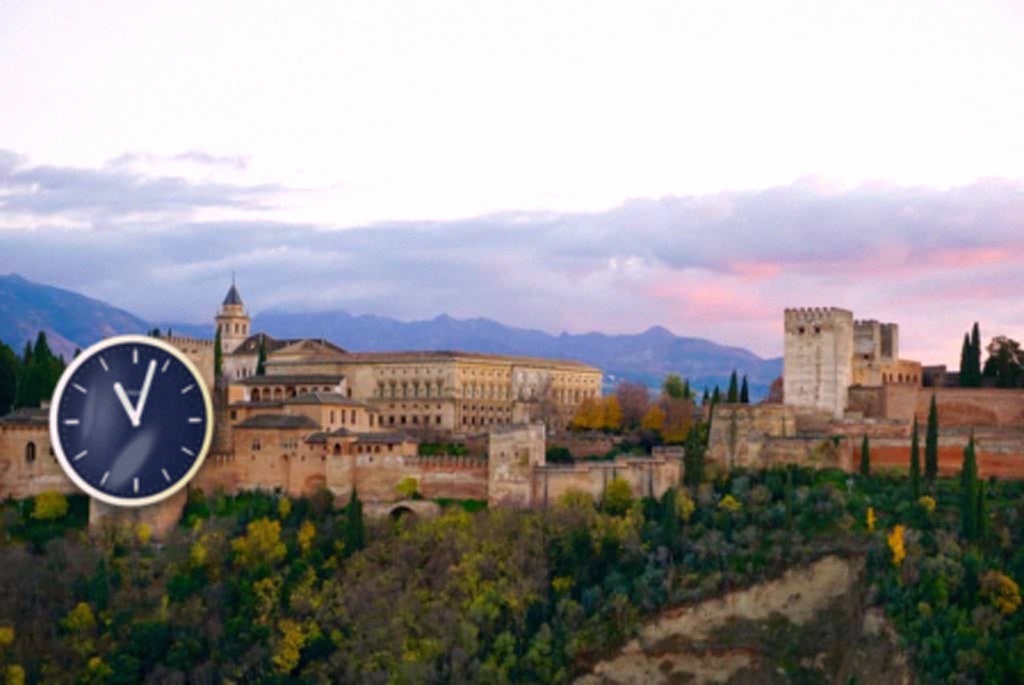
11:03
